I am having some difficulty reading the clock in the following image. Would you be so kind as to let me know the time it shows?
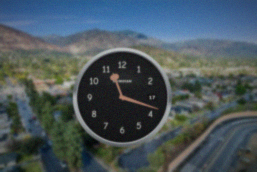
11:18
